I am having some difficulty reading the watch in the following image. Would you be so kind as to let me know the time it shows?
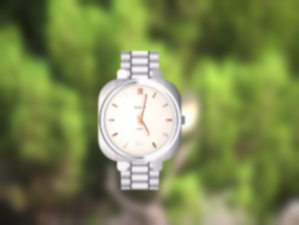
5:02
